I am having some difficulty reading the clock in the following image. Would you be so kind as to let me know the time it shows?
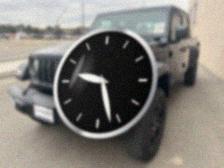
9:27
